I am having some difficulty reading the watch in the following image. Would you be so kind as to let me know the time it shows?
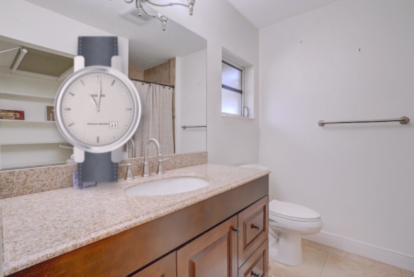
11:01
